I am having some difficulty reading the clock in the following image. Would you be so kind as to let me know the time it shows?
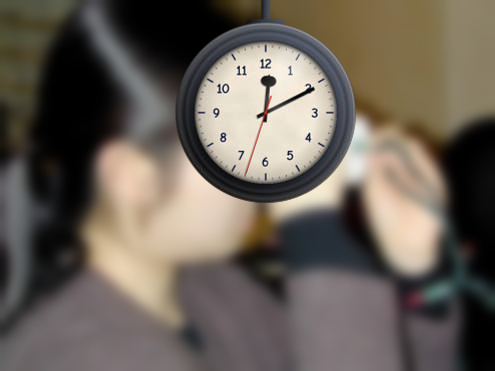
12:10:33
